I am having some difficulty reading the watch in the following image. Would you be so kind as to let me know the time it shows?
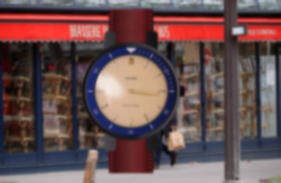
3:16
